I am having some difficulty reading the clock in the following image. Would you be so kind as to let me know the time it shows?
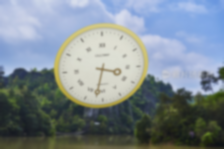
3:32
